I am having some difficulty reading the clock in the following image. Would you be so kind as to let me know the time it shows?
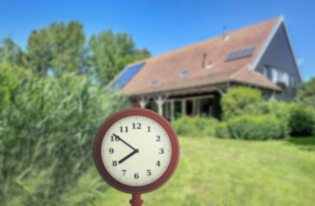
7:51
